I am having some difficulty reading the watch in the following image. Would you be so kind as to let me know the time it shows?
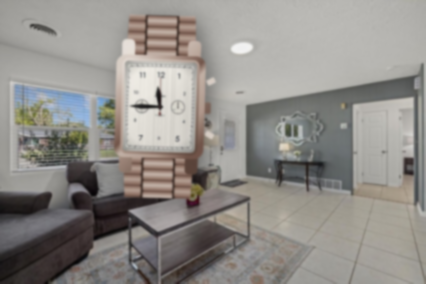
11:45
